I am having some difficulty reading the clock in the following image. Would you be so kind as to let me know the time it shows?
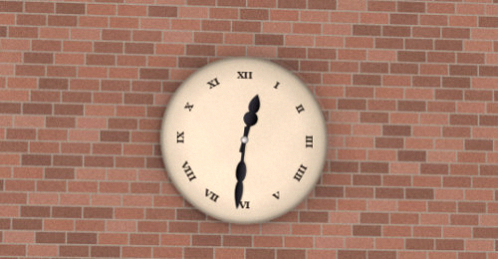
12:31
